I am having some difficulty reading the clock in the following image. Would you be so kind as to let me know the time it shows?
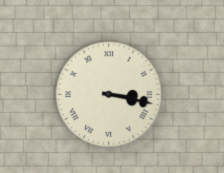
3:17
